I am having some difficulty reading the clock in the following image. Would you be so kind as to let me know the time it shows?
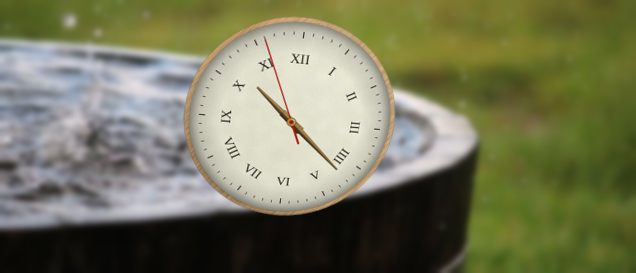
10:21:56
